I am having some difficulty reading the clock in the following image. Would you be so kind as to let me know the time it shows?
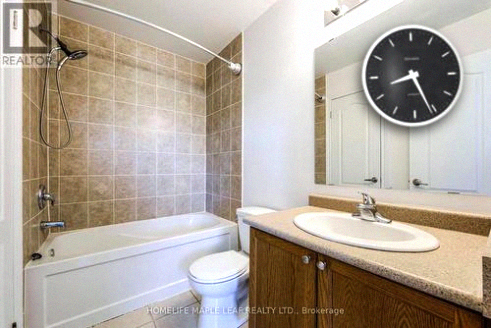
8:26
